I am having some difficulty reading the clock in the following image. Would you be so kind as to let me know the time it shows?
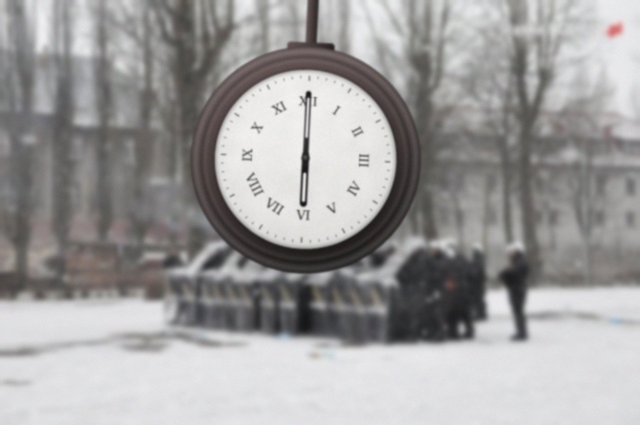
6:00
